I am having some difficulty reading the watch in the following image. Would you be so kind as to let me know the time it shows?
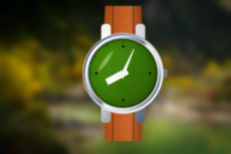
8:04
